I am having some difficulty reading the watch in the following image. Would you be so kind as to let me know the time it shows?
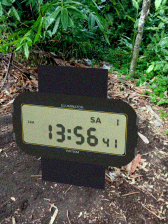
13:56:41
